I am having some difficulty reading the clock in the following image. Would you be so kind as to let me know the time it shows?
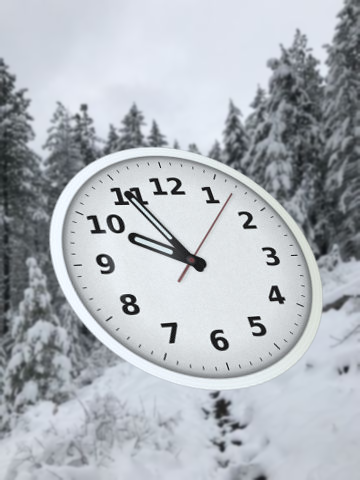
9:55:07
